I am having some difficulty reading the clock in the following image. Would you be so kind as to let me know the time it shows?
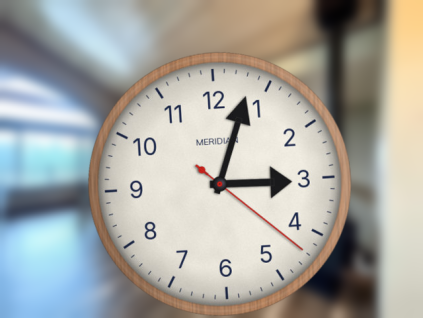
3:03:22
